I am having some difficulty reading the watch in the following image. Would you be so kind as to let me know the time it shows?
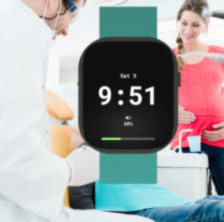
9:51
